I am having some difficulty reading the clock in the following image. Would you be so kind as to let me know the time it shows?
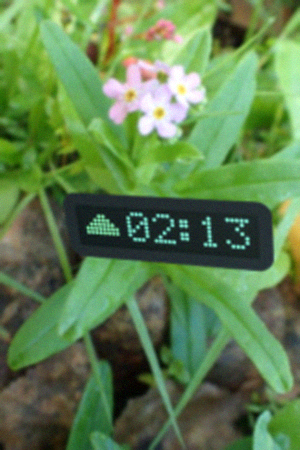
2:13
